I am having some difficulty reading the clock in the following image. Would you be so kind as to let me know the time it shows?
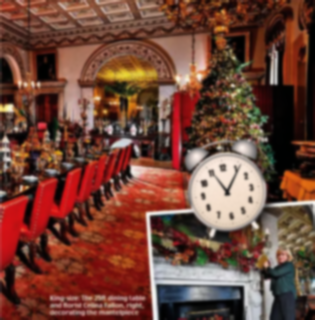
11:06
